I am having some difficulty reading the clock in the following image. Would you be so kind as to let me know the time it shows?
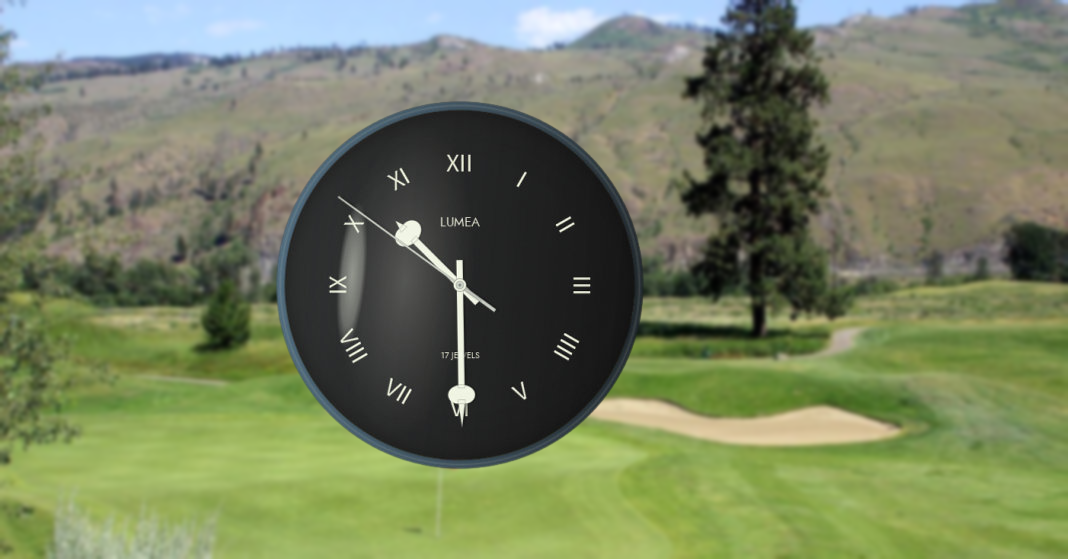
10:29:51
